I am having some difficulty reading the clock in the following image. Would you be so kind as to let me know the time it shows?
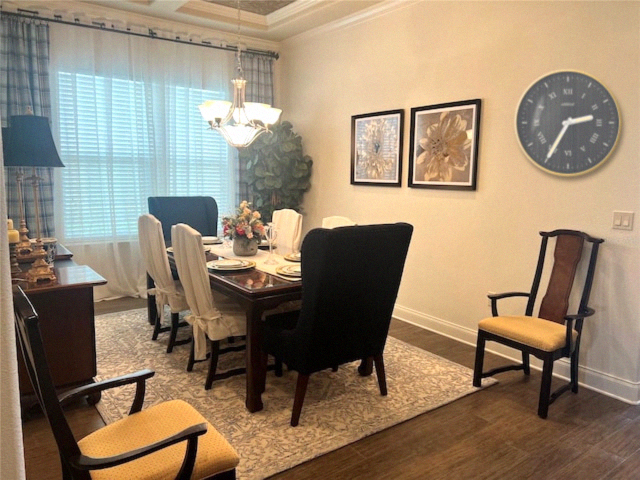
2:35
